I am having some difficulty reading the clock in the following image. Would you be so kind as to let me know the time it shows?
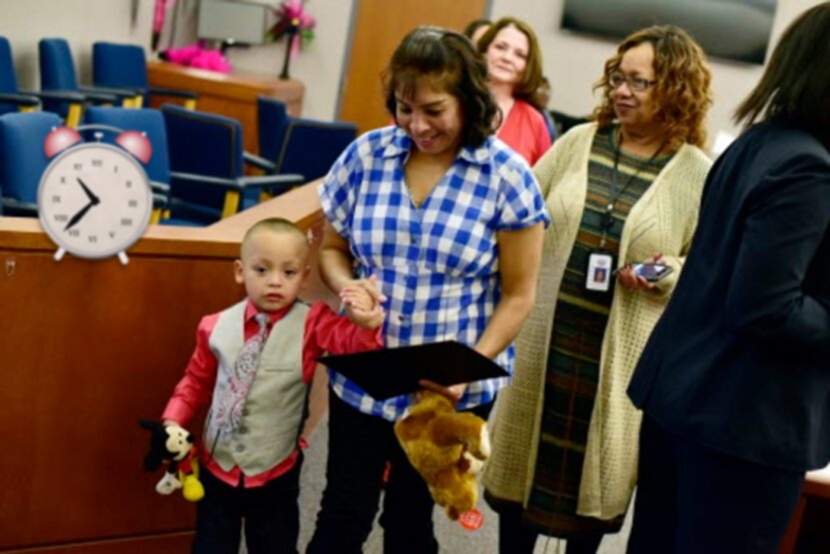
10:37
